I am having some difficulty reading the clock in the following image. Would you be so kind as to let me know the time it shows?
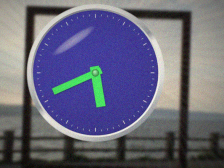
5:41
